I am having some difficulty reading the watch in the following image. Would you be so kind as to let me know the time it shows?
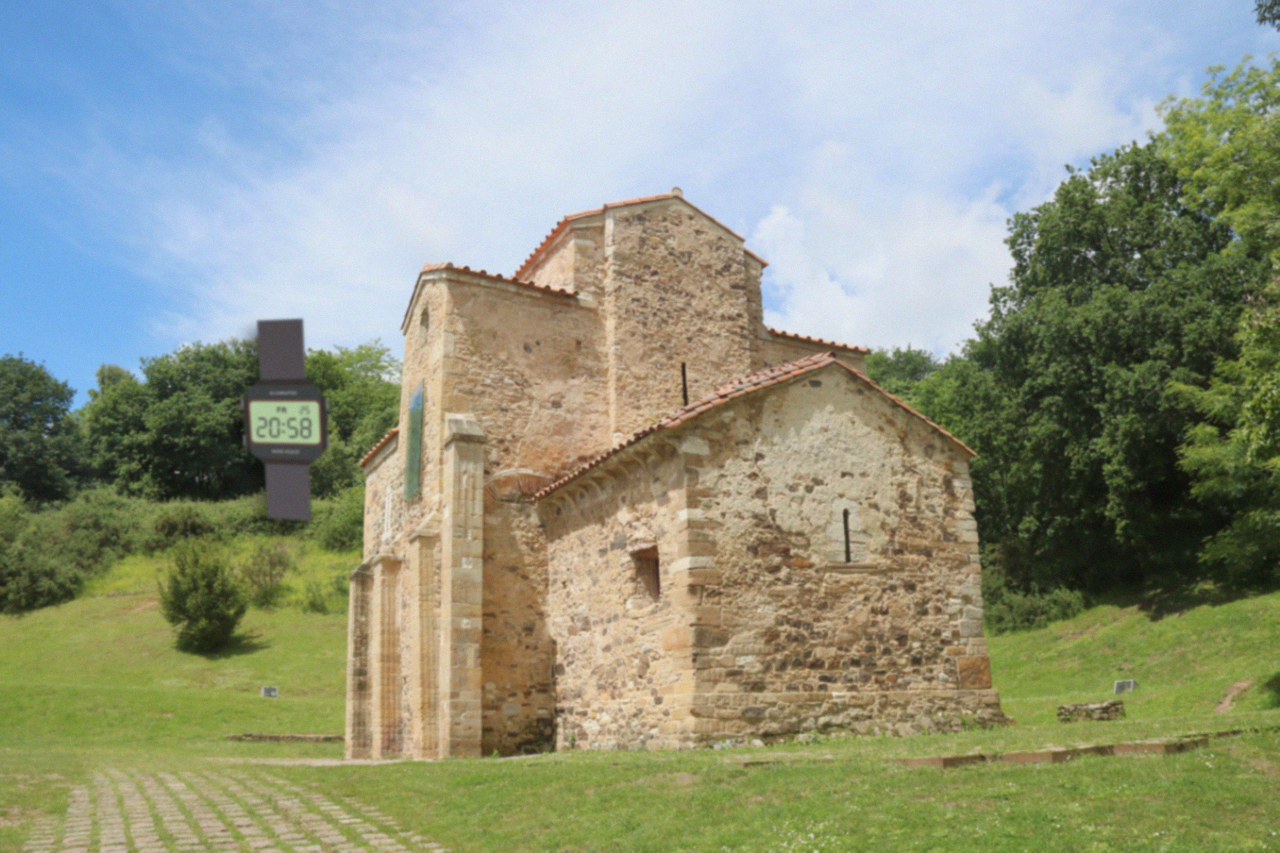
20:58
